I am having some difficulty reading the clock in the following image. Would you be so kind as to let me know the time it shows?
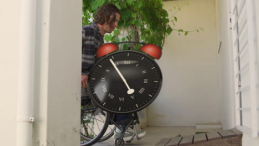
4:54
